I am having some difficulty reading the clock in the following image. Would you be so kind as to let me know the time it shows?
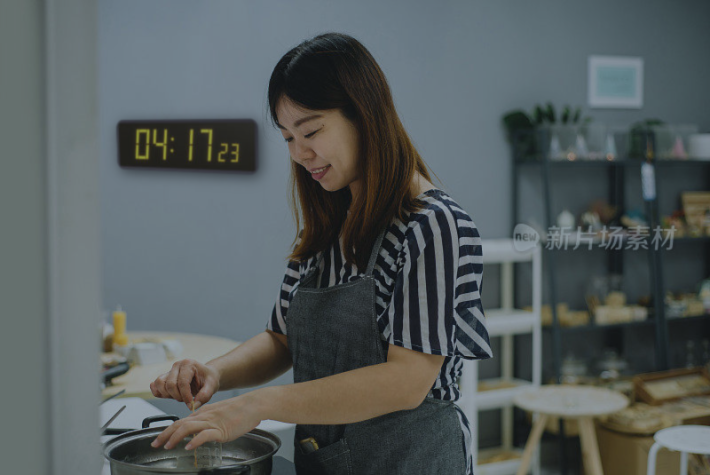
4:17:23
